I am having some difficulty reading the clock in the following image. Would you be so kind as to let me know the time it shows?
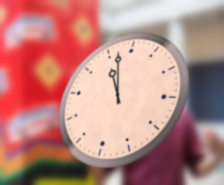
10:57
